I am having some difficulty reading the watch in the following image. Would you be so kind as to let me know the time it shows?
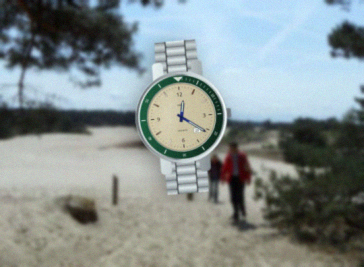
12:21
